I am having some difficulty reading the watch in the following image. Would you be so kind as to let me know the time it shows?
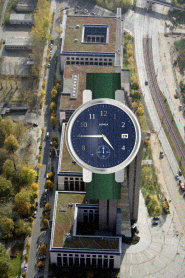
4:45
